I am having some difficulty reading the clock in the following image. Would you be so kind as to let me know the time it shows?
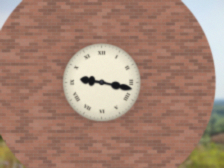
9:17
